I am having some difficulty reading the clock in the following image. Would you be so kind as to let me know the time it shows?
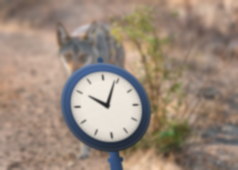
10:04
